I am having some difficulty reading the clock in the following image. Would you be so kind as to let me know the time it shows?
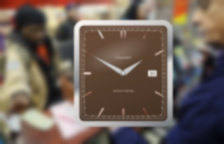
1:50
